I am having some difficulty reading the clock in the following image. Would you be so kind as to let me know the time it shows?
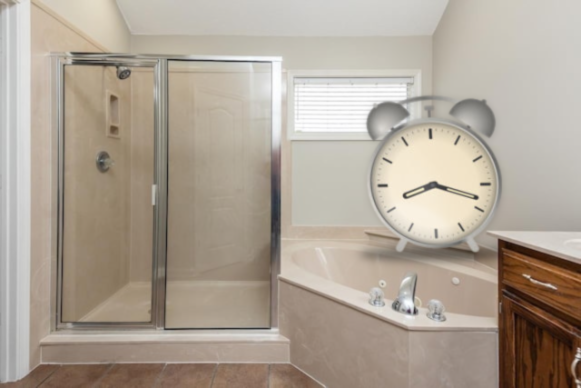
8:18
